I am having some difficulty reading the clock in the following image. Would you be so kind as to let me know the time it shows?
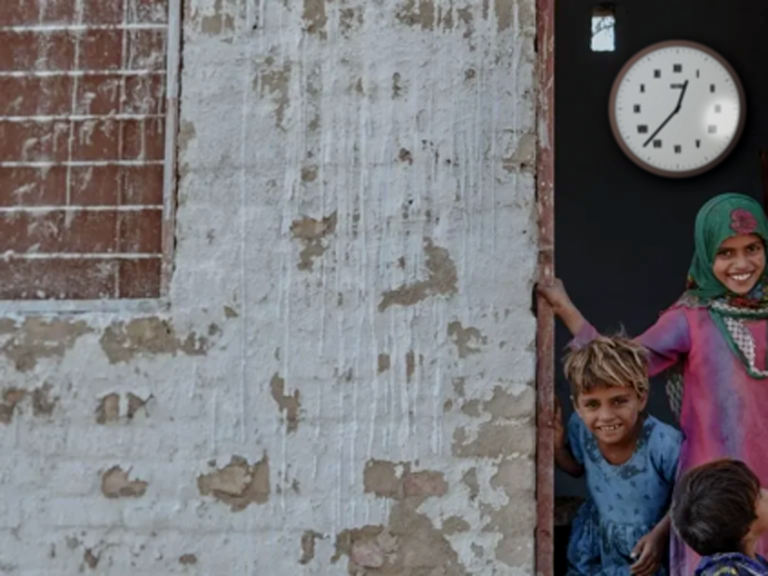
12:37
